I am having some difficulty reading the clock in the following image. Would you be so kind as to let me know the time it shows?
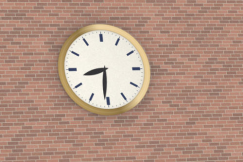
8:31
